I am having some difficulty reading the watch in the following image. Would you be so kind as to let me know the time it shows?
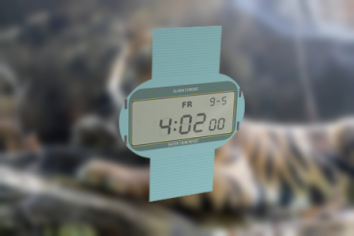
4:02:00
